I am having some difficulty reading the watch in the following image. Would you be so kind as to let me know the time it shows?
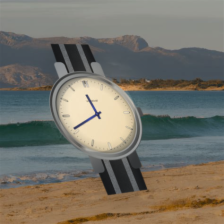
11:41
